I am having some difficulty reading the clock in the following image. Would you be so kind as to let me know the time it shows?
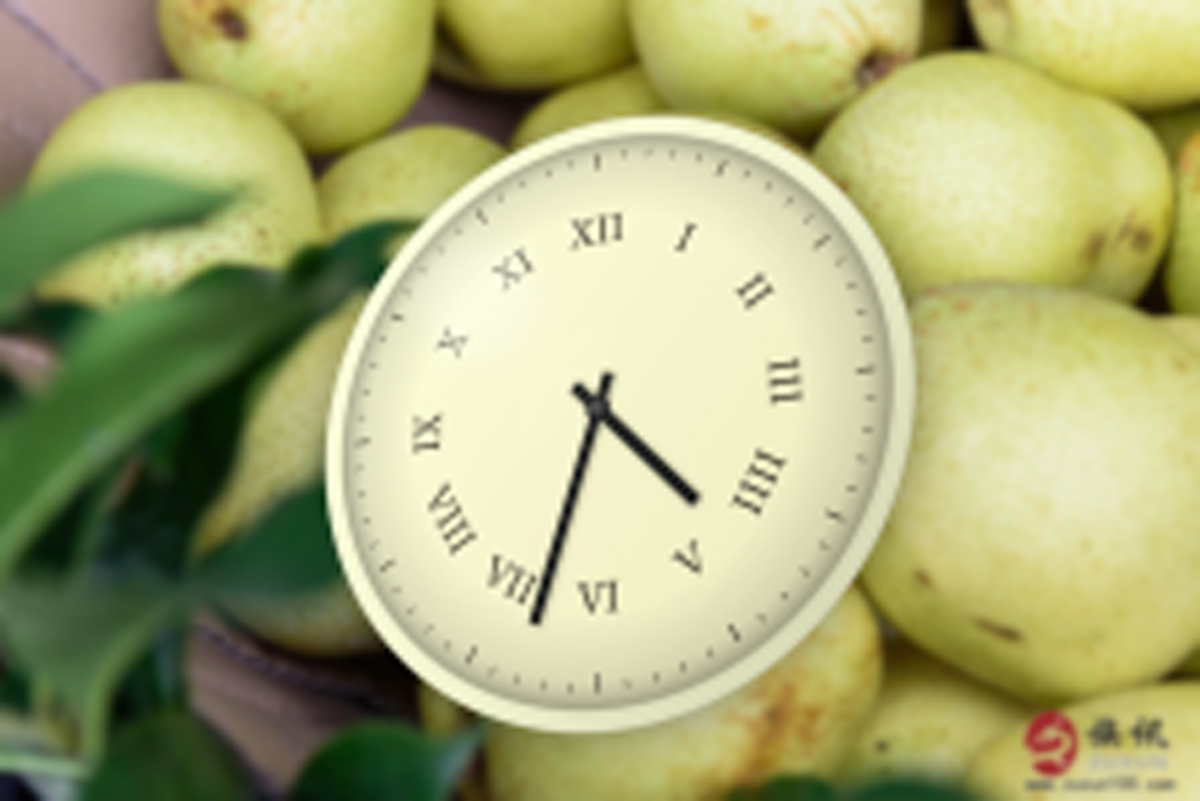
4:33
